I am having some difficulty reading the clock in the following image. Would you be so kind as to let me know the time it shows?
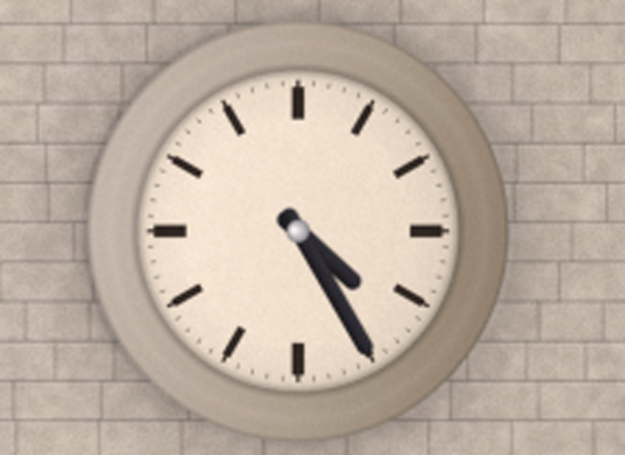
4:25
